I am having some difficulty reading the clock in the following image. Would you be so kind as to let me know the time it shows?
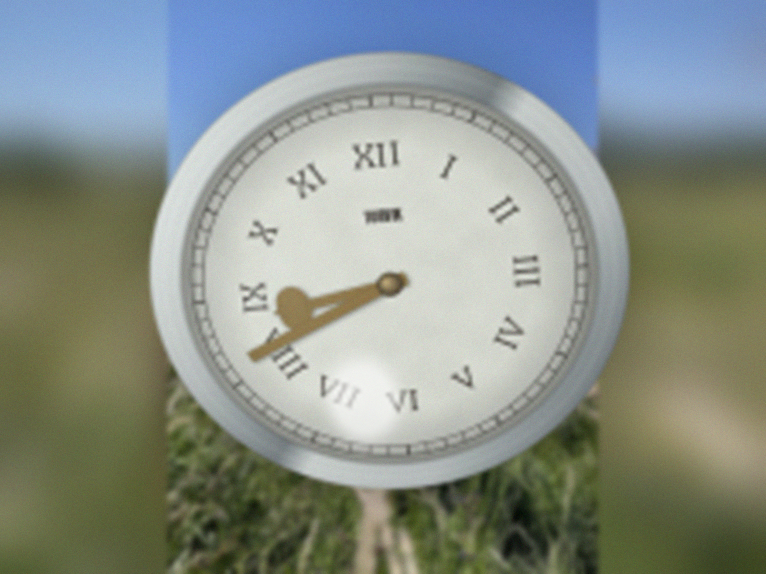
8:41
